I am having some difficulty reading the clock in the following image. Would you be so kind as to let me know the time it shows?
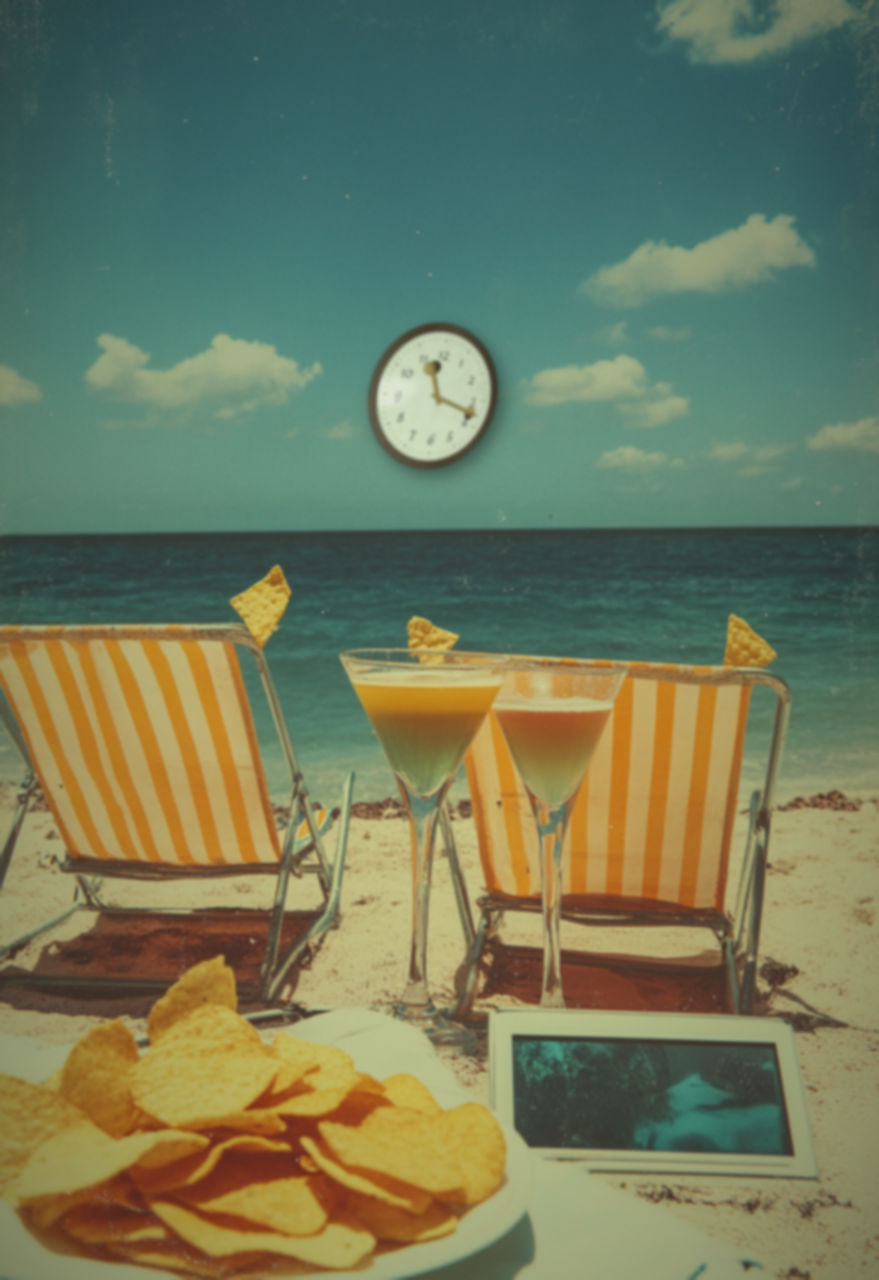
11:18
